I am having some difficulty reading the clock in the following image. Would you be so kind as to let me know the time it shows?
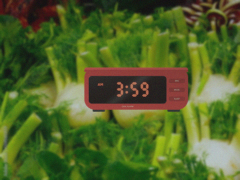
3:59
